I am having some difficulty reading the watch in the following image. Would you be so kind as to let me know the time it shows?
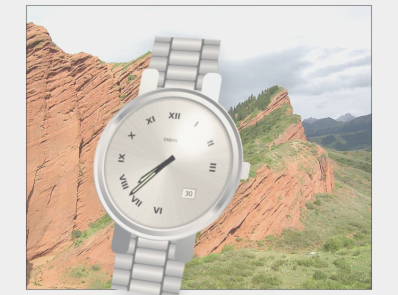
7:37
